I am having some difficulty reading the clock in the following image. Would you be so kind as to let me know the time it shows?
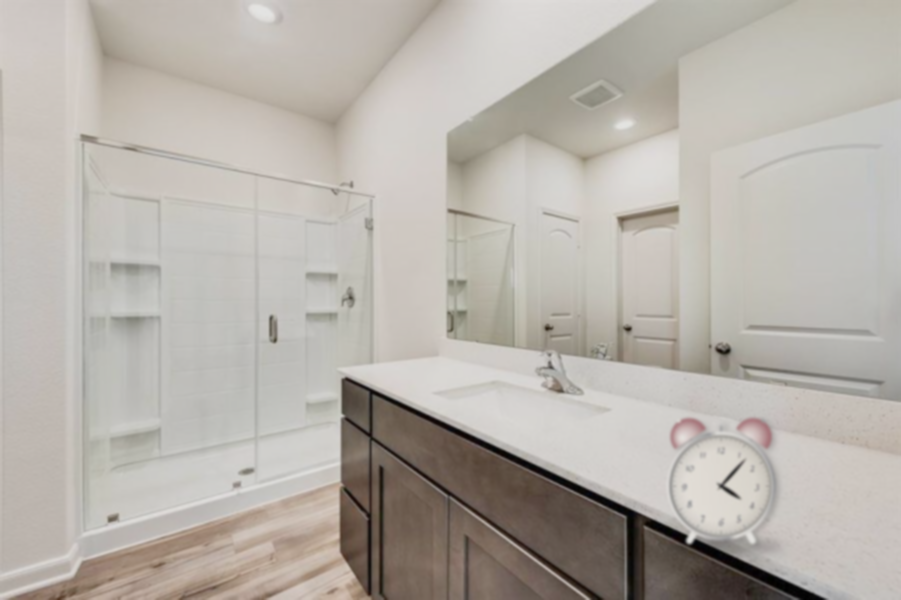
4:07
